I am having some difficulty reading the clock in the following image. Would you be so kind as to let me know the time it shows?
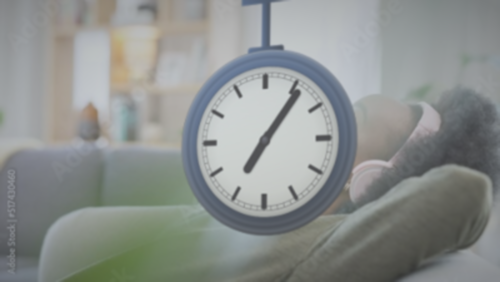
7:06
